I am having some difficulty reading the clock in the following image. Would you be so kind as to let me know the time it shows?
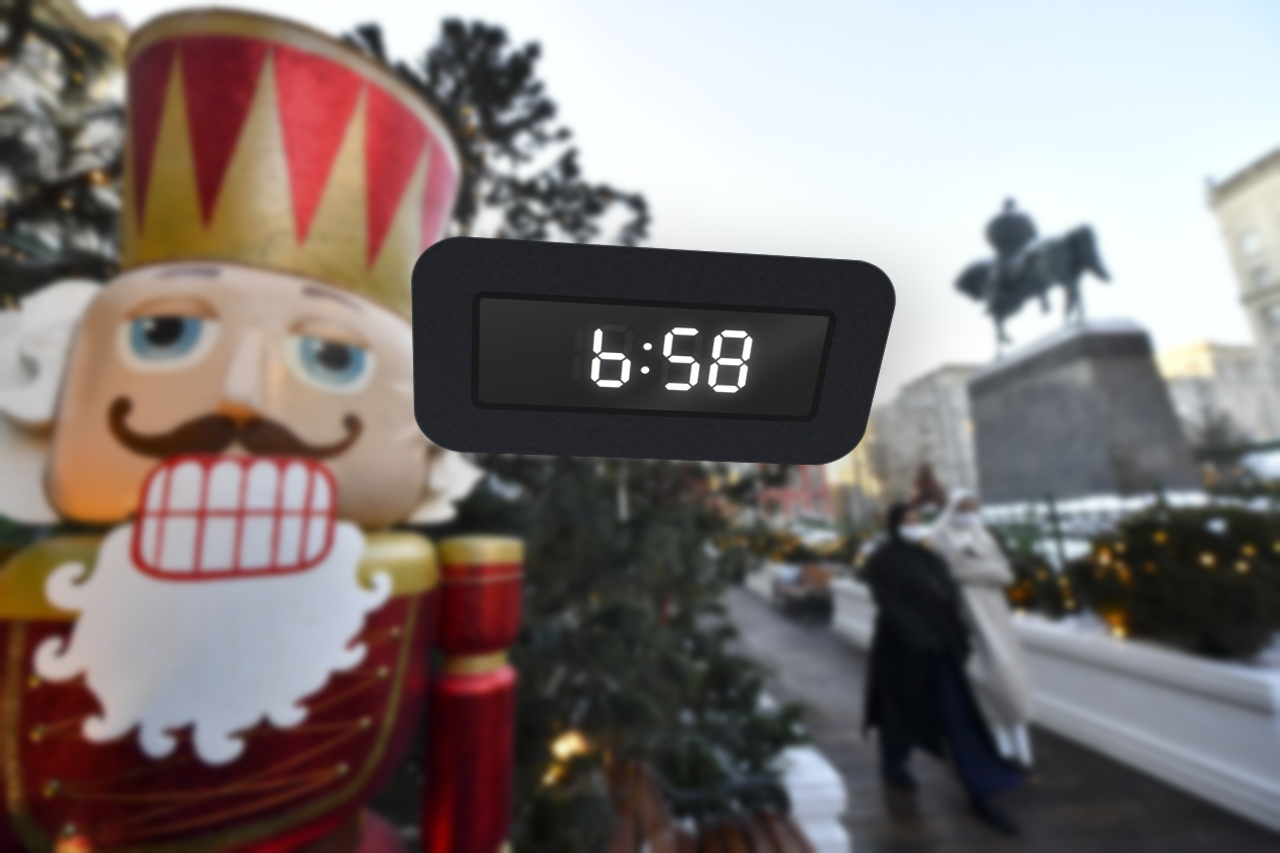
6:58
